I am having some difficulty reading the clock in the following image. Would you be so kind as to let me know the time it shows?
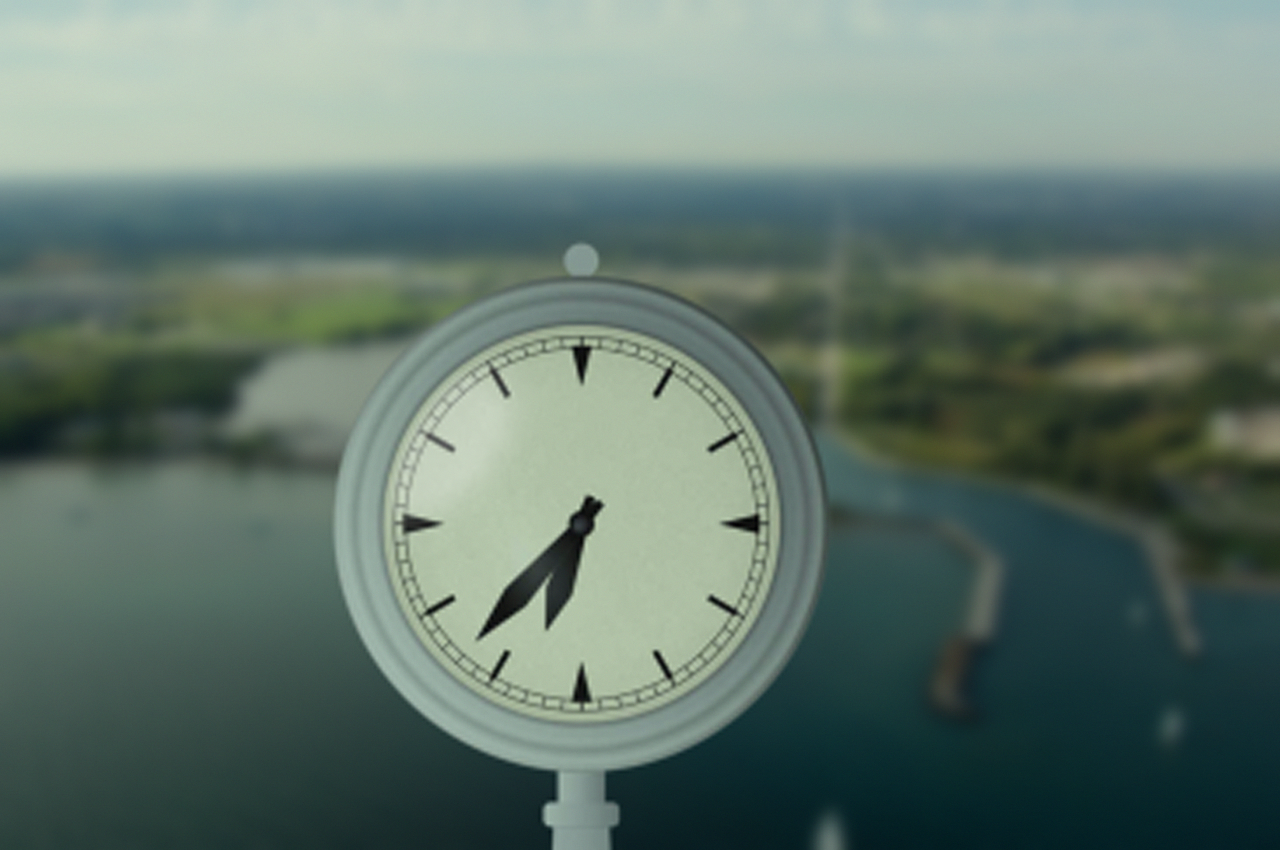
6:37
